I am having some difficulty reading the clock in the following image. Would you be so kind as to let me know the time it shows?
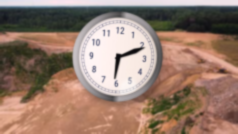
6:11
